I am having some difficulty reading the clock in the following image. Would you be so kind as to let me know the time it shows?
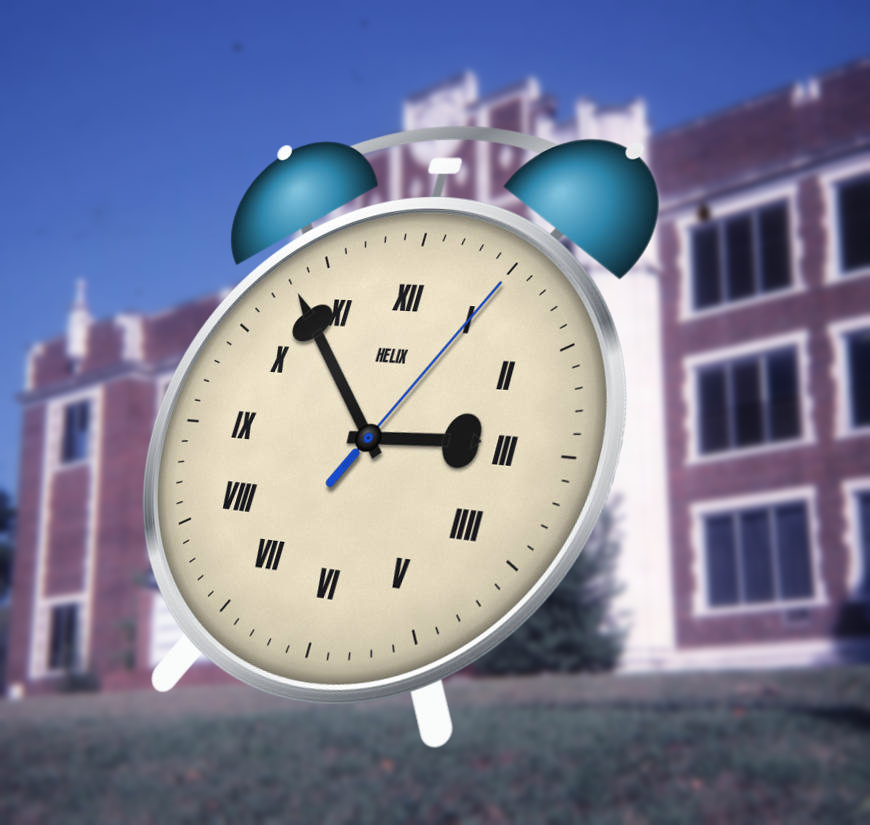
2:53:05
